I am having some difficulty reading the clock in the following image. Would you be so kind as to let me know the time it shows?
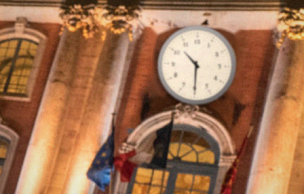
10:30
